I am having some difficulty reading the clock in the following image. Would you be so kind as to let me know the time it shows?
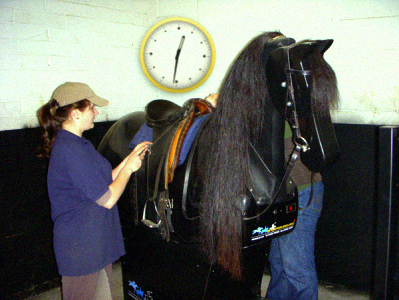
12:31
